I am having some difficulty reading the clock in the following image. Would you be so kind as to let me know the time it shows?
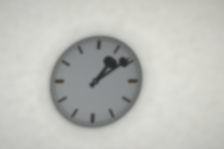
1:09
